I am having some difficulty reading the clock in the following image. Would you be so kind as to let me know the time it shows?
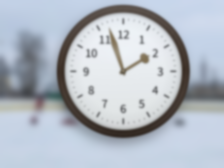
1:57
